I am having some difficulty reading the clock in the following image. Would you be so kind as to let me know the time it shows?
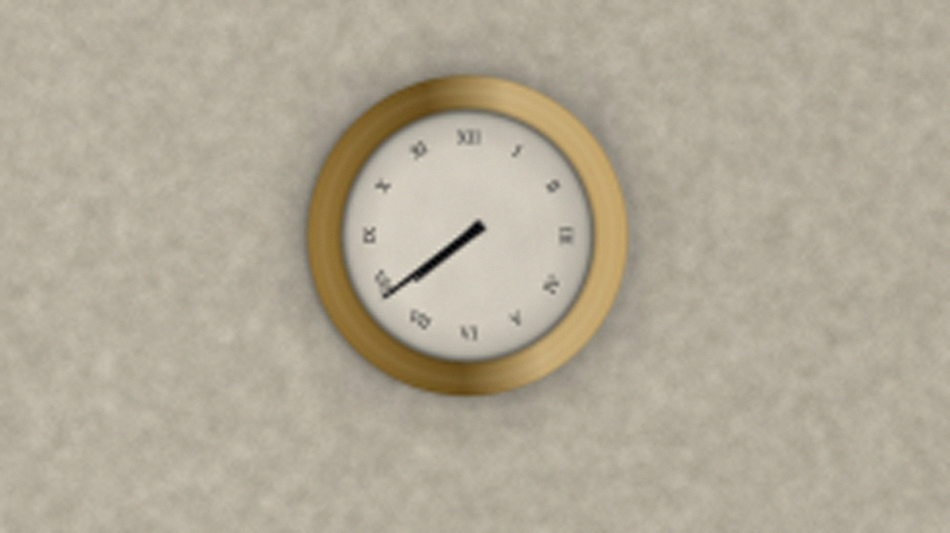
7:39
